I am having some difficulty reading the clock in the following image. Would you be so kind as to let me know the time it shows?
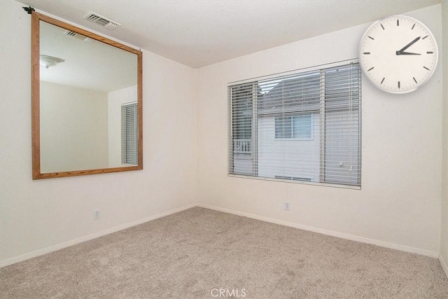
3:09
